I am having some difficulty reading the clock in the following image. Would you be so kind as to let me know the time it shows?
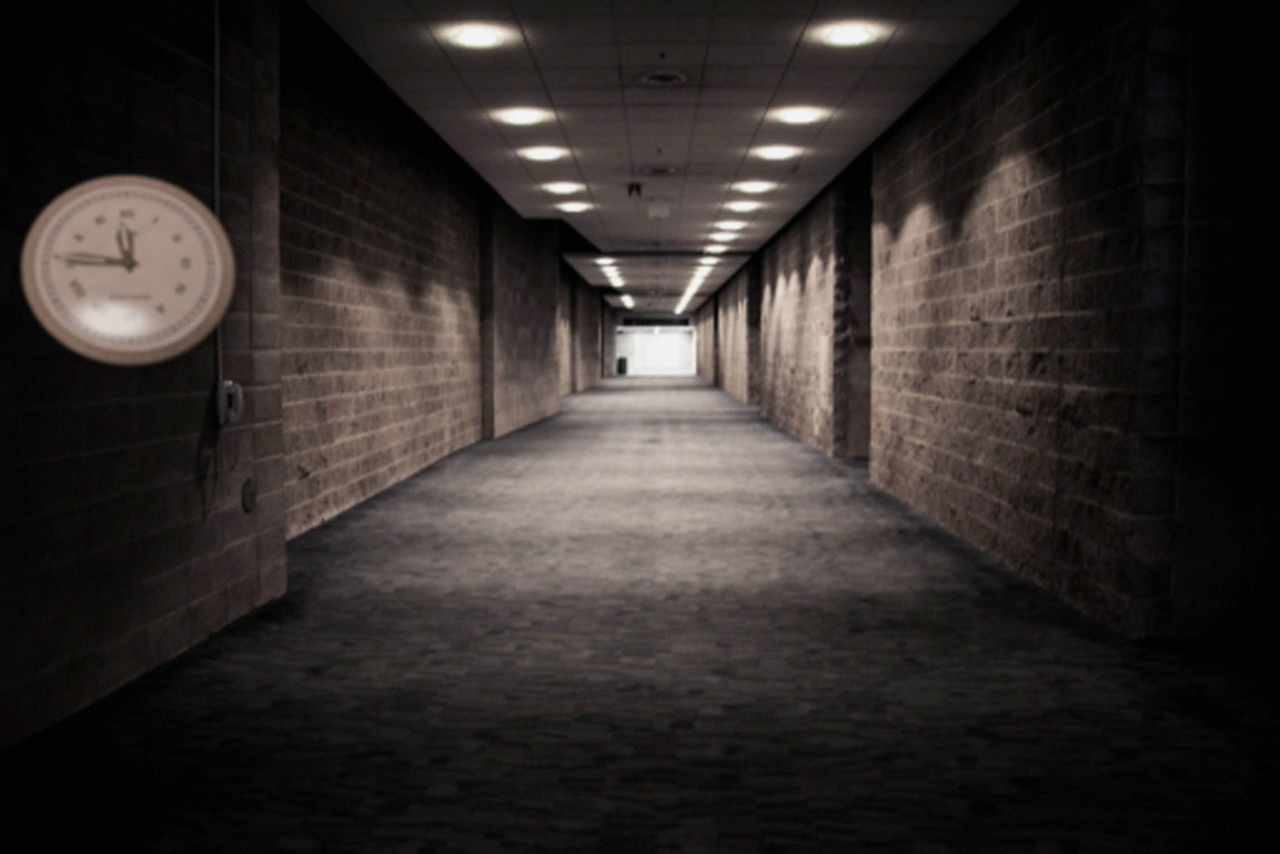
11:46
